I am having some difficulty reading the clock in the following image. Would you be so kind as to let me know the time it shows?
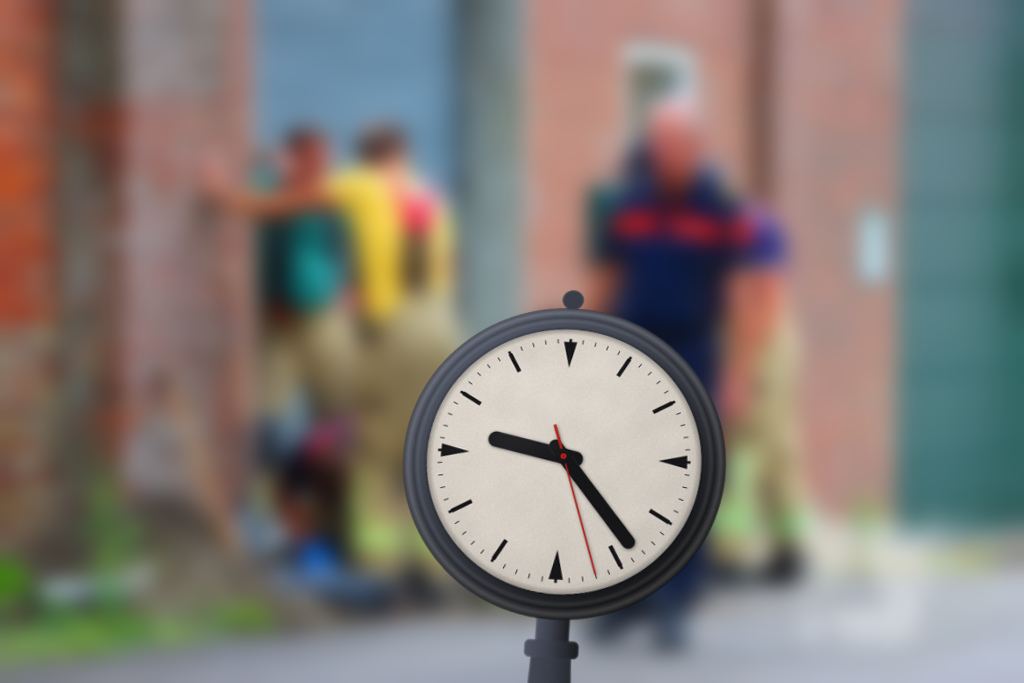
9:23:27
